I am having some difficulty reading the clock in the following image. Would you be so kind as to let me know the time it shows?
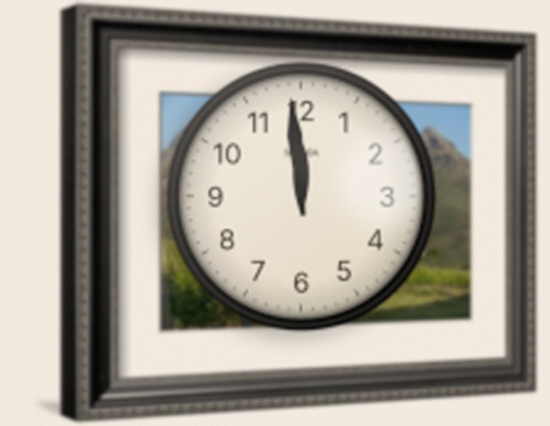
11:59
